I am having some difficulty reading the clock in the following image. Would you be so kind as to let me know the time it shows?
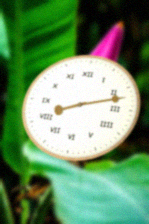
8:12
